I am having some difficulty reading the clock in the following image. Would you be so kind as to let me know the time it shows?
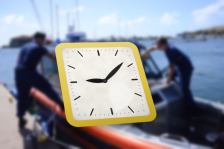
9:08
